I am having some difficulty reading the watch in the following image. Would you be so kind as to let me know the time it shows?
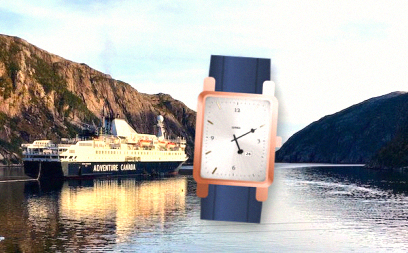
5:10
